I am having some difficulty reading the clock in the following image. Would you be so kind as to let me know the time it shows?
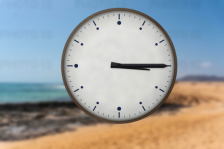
3:15
